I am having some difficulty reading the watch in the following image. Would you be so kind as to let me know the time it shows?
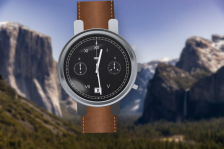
12:29
